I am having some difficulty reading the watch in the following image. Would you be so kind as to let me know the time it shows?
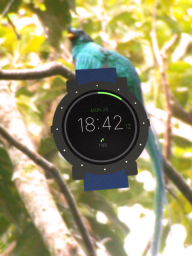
18:42
